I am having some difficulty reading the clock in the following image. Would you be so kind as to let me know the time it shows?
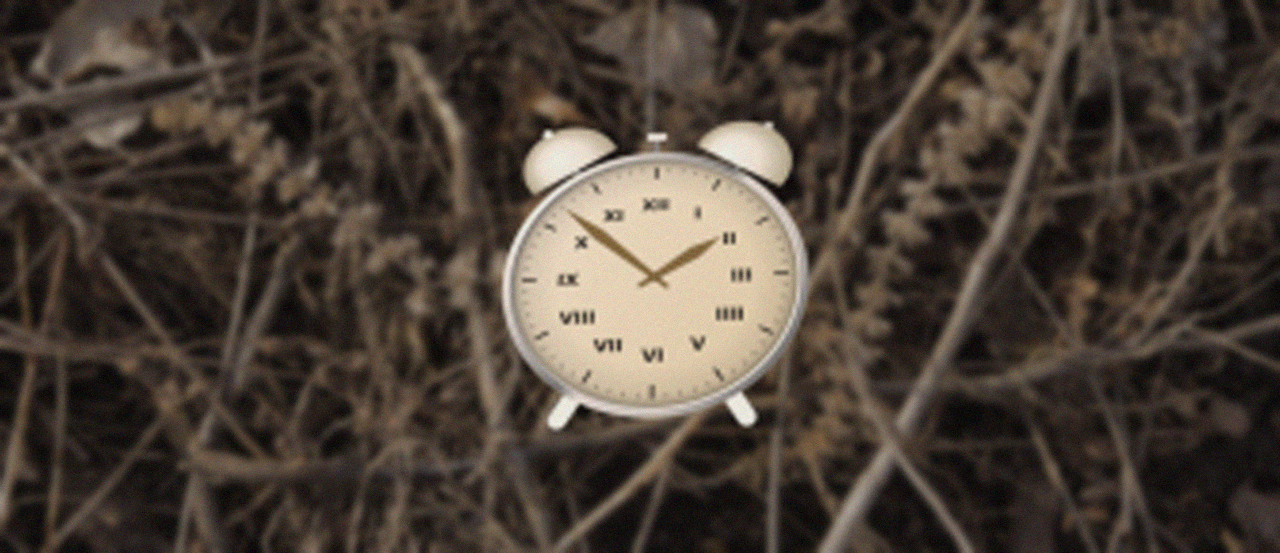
1:52
